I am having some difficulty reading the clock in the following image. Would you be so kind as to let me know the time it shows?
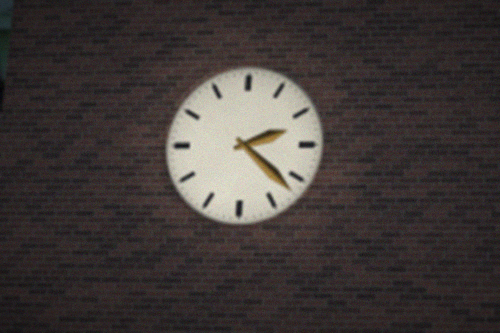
2:22
